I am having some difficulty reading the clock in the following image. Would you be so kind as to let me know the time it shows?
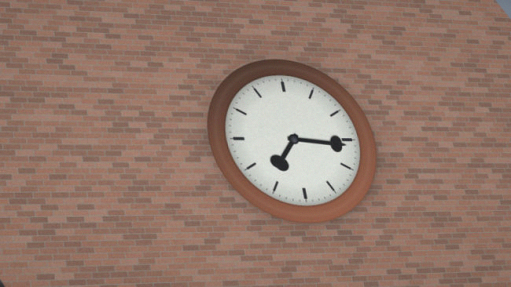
7:16
